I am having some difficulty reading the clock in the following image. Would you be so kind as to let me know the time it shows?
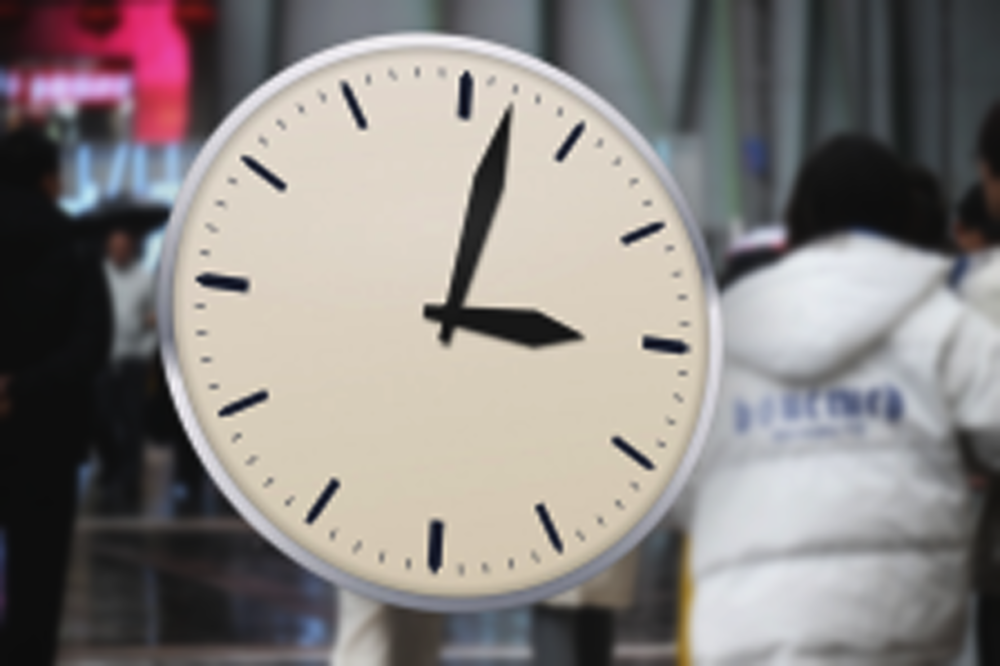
3:02
